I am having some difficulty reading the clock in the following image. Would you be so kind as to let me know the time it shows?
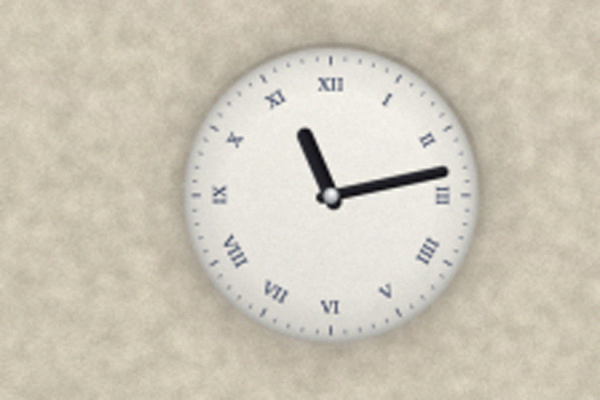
11:13
